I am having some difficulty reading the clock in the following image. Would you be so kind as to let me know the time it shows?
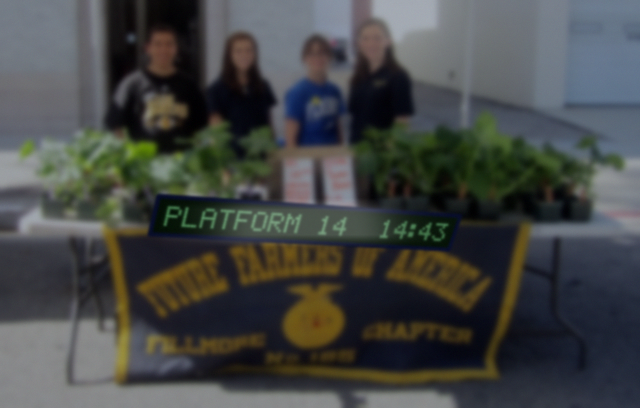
14:43
